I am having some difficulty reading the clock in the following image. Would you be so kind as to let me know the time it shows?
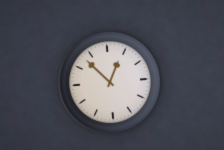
12:53
